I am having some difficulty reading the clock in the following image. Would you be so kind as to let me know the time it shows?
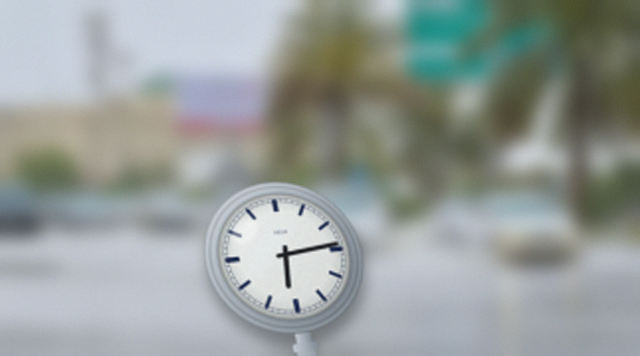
6:14
